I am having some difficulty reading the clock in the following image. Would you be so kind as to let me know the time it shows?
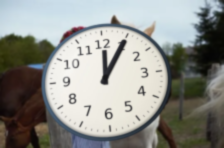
12:05
